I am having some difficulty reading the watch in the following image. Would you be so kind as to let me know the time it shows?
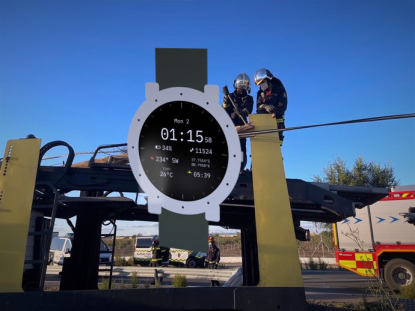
1:15
